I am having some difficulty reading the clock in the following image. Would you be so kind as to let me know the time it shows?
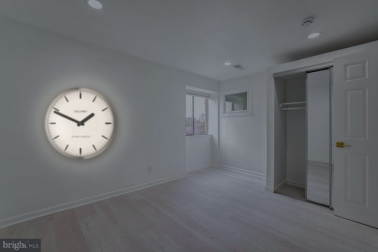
1:49
